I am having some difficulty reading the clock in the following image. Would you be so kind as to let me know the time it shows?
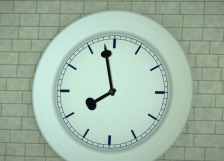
7:58
